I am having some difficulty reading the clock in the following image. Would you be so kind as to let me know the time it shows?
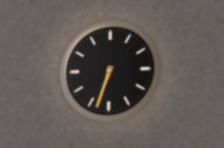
6:33
